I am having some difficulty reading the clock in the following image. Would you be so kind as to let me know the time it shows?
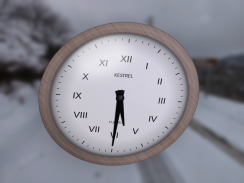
5:30
